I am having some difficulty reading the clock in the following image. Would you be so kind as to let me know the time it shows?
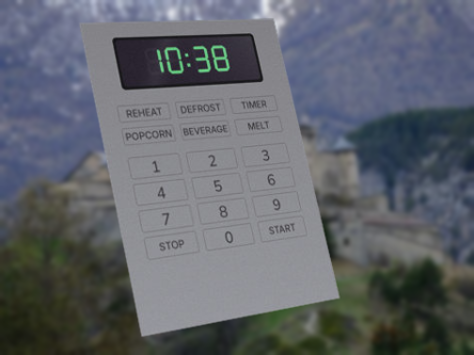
10:38
